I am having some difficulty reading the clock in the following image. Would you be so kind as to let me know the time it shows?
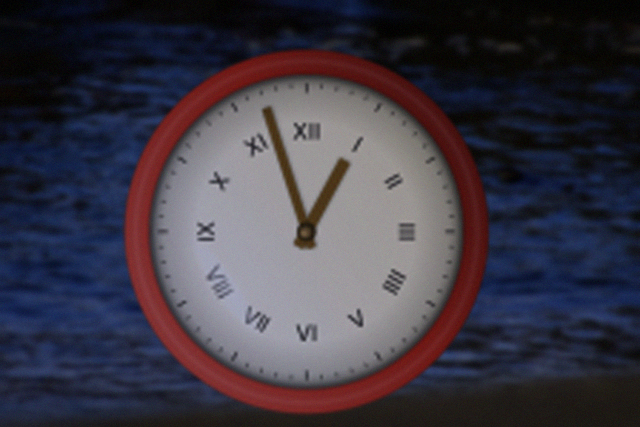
12:57
